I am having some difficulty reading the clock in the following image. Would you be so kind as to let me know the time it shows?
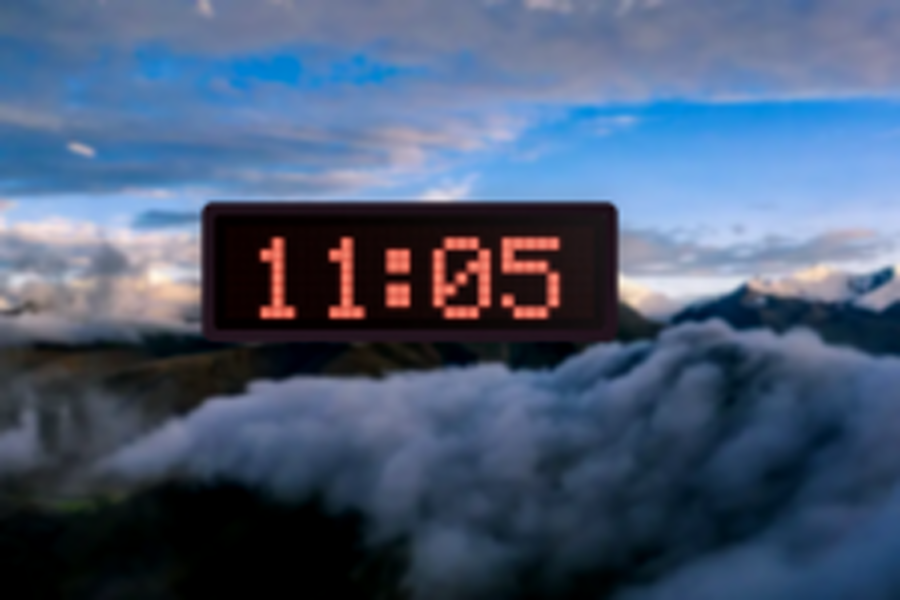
11:05
